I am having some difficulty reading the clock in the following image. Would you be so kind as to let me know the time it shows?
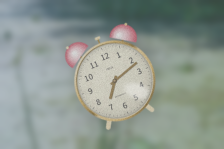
7:12
